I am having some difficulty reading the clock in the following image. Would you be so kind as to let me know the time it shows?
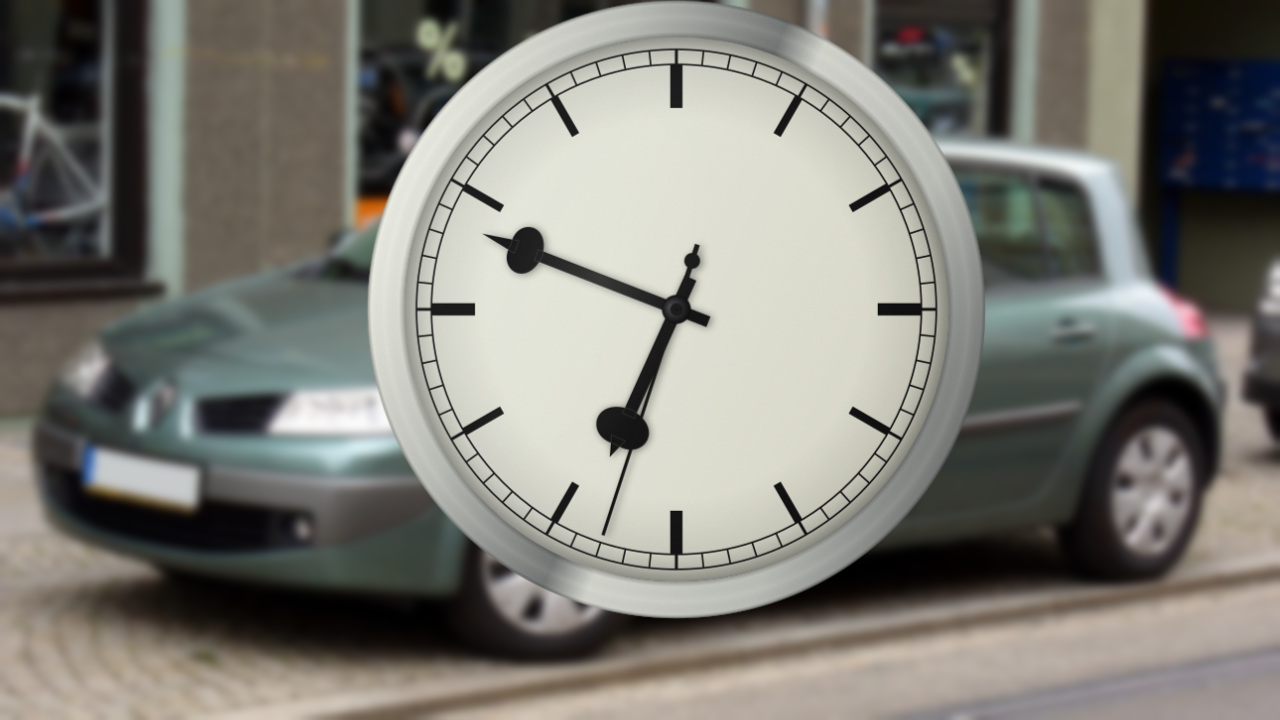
6:48:33
